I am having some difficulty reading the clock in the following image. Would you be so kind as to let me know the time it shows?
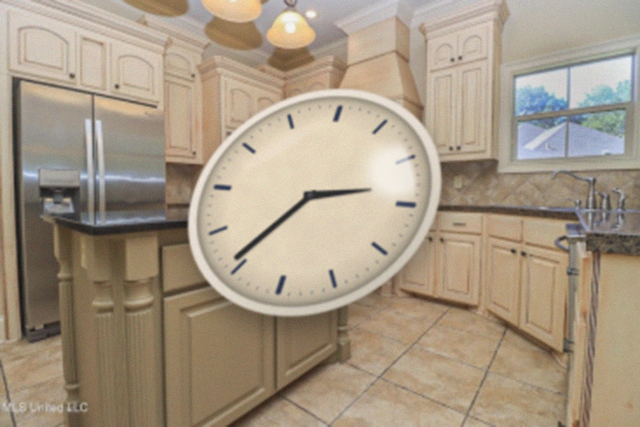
2:36
